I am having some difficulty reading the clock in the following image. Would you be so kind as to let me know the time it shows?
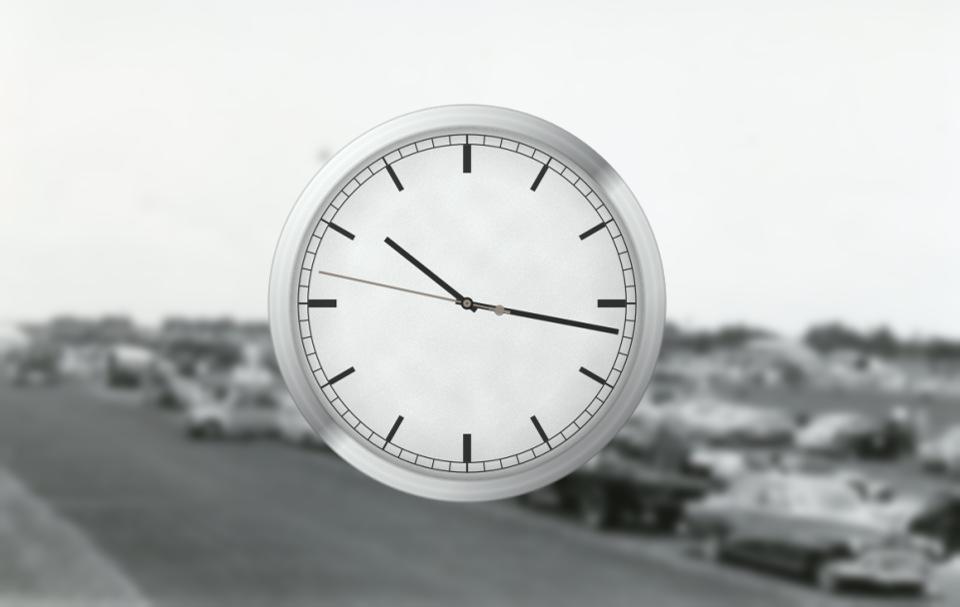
10:16:47
